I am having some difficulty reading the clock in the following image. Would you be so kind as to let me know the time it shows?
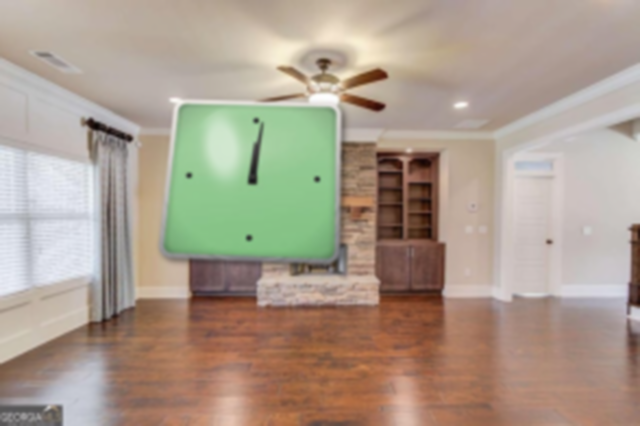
12:01
